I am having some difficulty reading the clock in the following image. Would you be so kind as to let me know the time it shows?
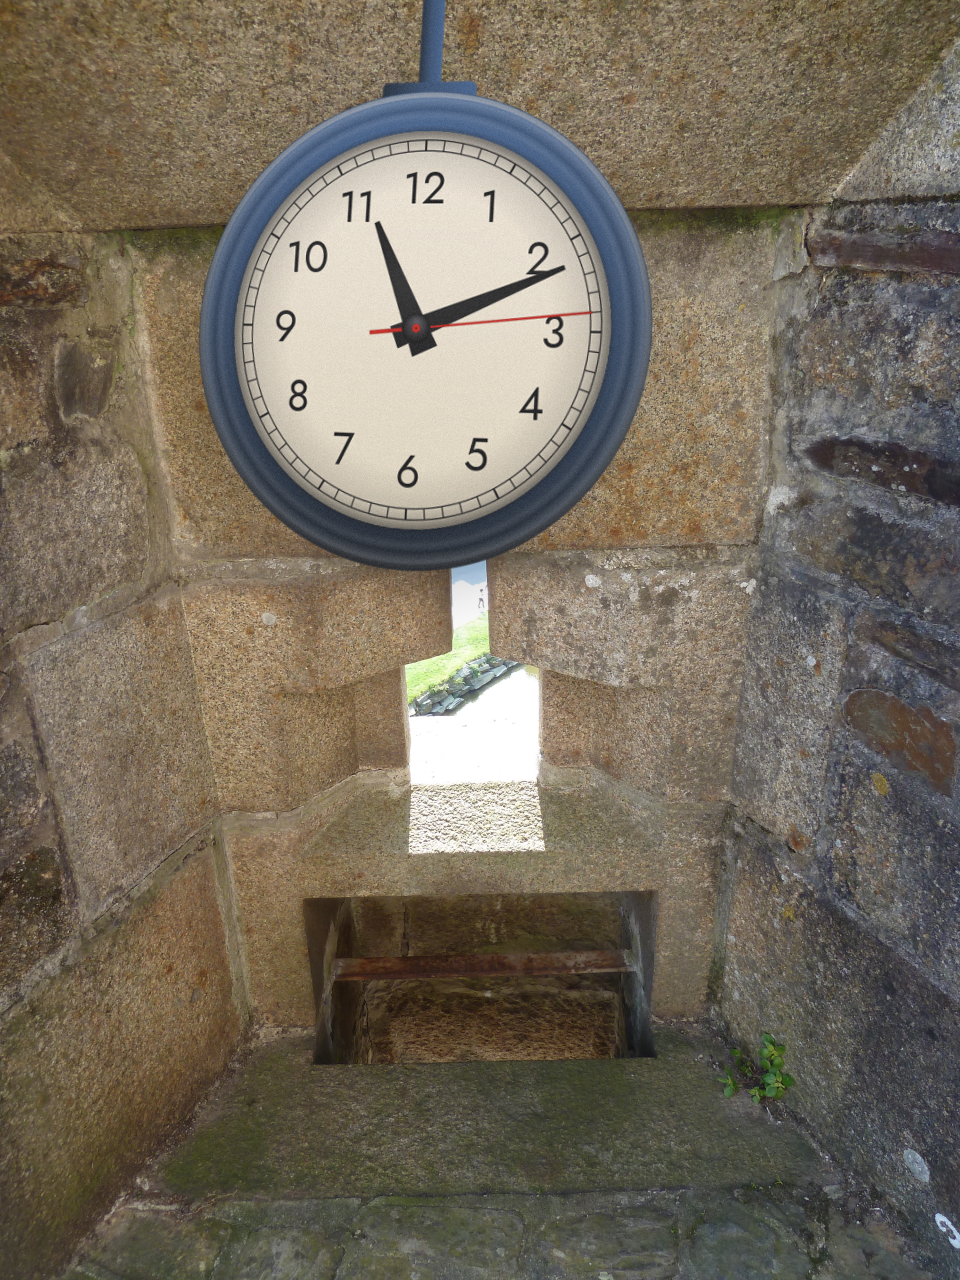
11:11:14
